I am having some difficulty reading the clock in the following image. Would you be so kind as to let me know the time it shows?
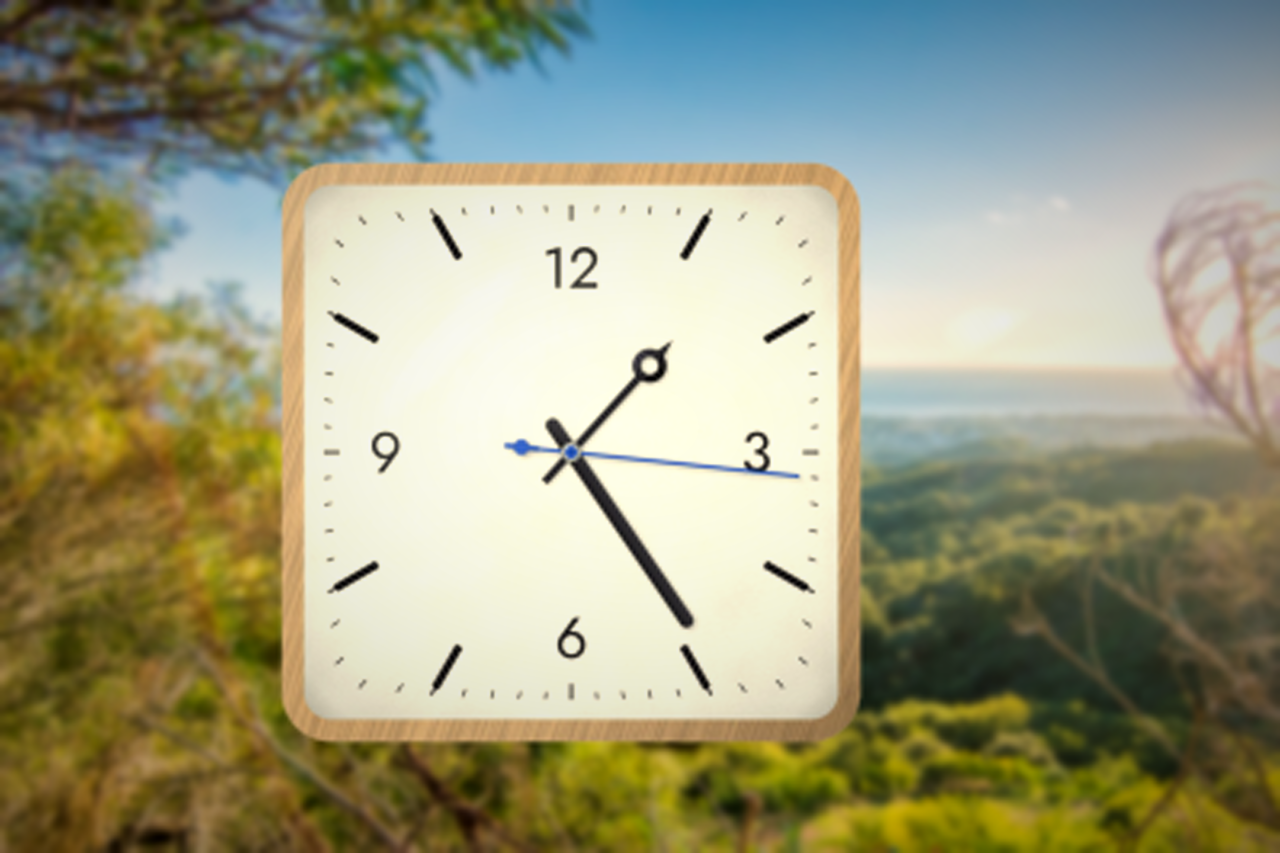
1:24:16
